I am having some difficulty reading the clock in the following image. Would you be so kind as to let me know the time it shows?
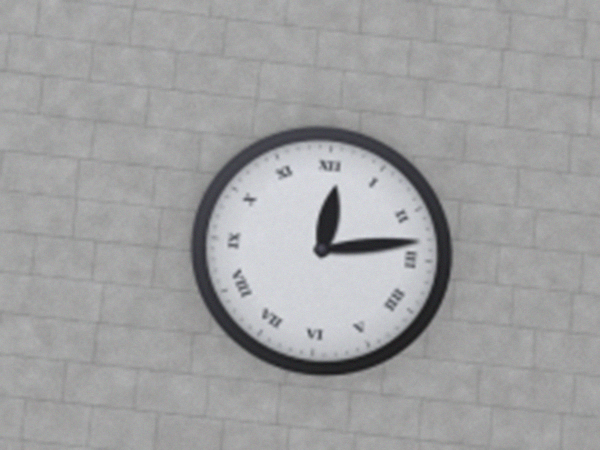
12:13
